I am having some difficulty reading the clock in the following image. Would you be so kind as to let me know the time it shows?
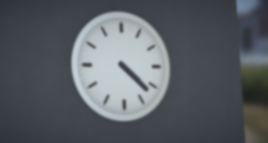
4:22
